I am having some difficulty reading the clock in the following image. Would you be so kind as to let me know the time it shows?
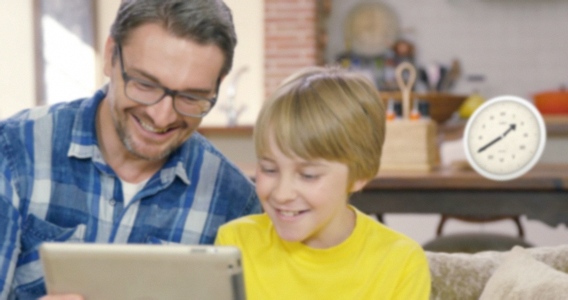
1:40
